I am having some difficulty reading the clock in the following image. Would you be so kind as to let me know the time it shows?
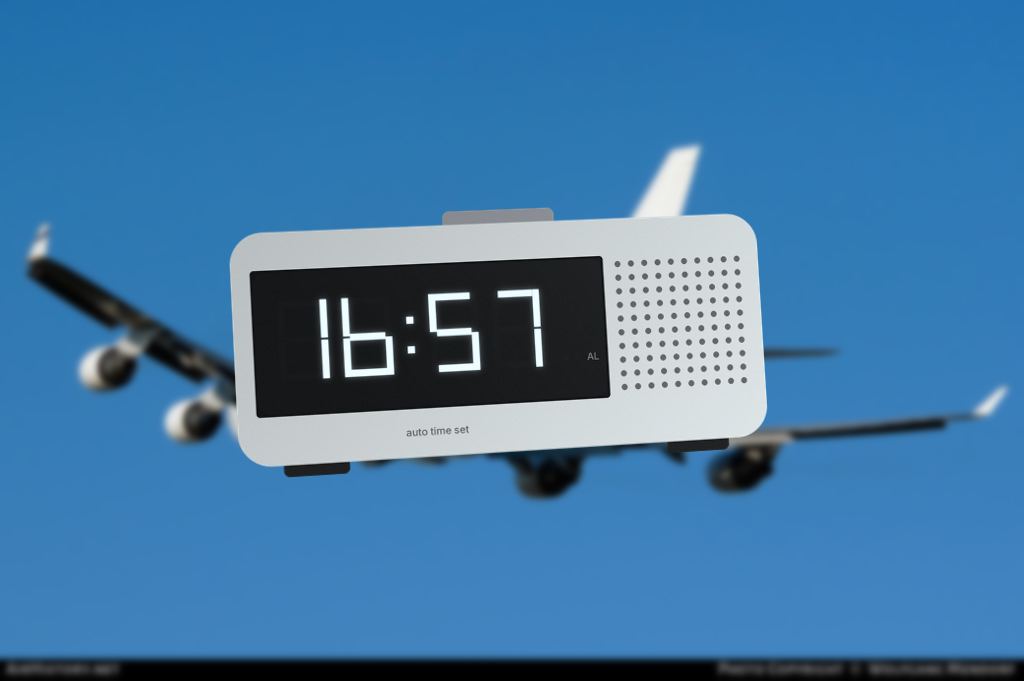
16:57
